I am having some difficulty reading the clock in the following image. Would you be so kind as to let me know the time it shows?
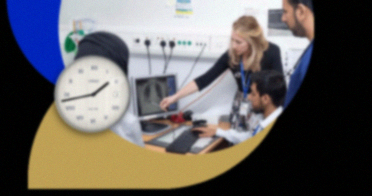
1:43
